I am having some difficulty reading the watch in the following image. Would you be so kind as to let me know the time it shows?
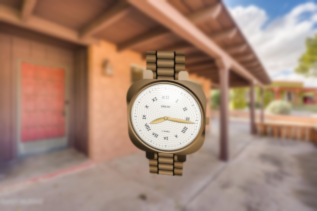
8:16
